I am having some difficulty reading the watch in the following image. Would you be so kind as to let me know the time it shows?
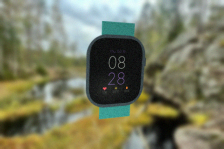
8:28
